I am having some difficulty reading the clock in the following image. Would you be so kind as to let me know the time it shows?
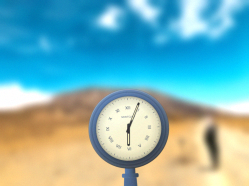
6:04
